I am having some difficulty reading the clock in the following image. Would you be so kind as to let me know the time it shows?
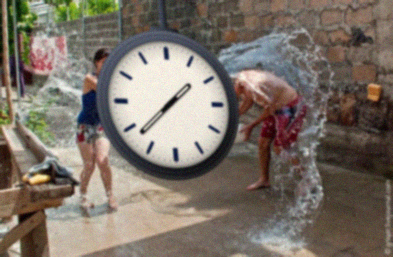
1:38
